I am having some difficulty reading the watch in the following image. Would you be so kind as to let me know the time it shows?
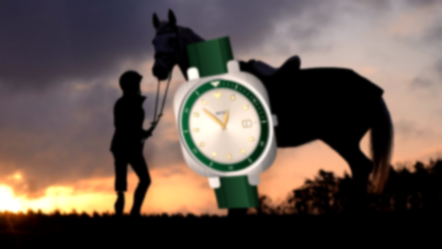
12:53
